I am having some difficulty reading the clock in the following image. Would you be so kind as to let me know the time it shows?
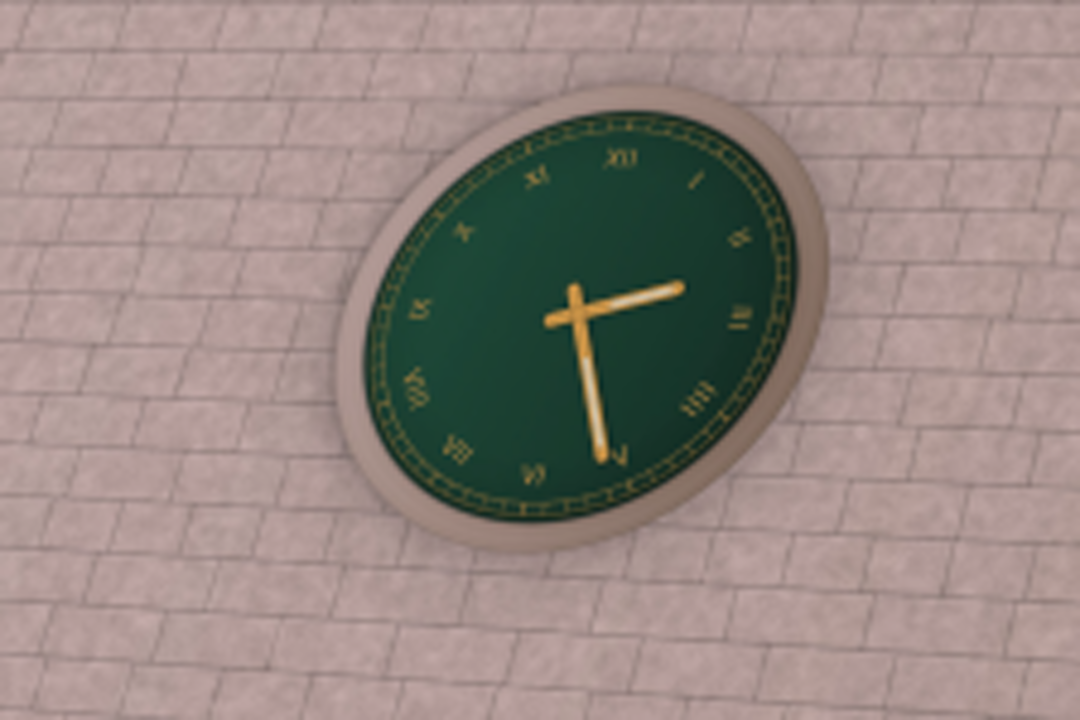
2:26
